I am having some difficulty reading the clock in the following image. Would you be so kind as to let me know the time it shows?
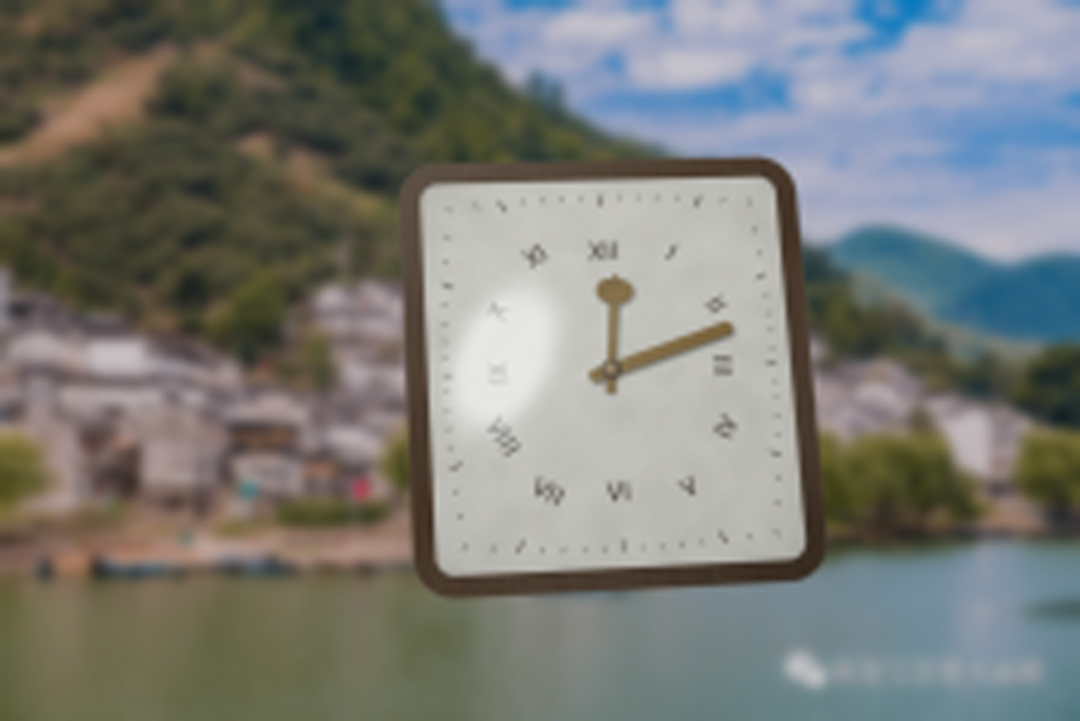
12:12
